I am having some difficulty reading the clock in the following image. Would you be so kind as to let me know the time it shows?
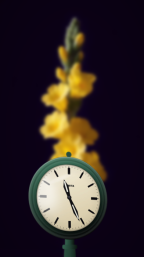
11:26
